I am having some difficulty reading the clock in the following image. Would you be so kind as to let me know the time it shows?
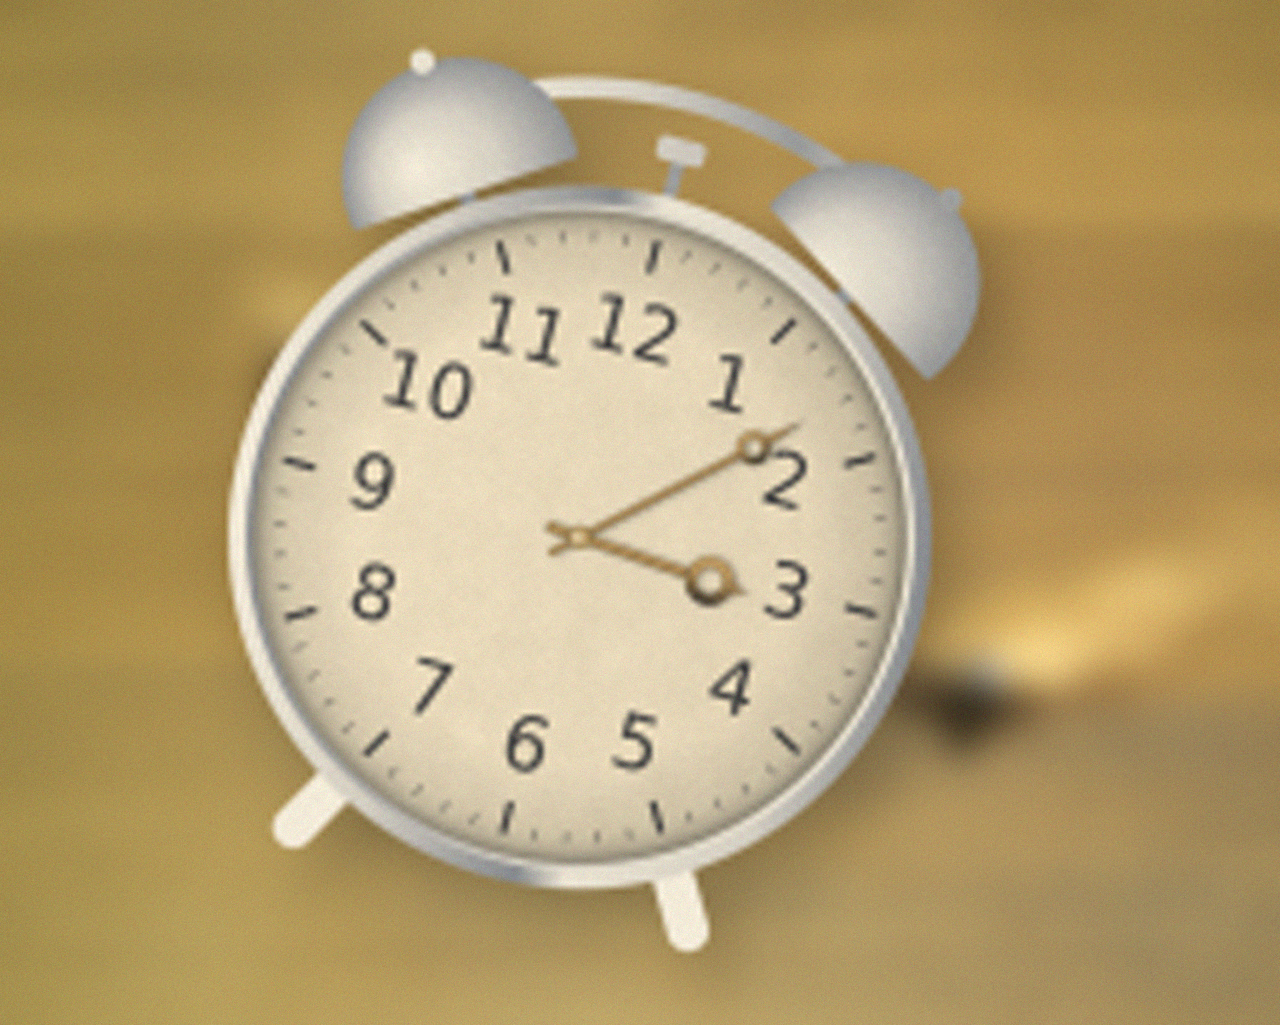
3:08
